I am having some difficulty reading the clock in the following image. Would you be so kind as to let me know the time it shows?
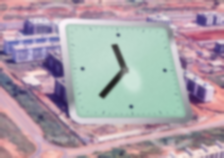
11:37
